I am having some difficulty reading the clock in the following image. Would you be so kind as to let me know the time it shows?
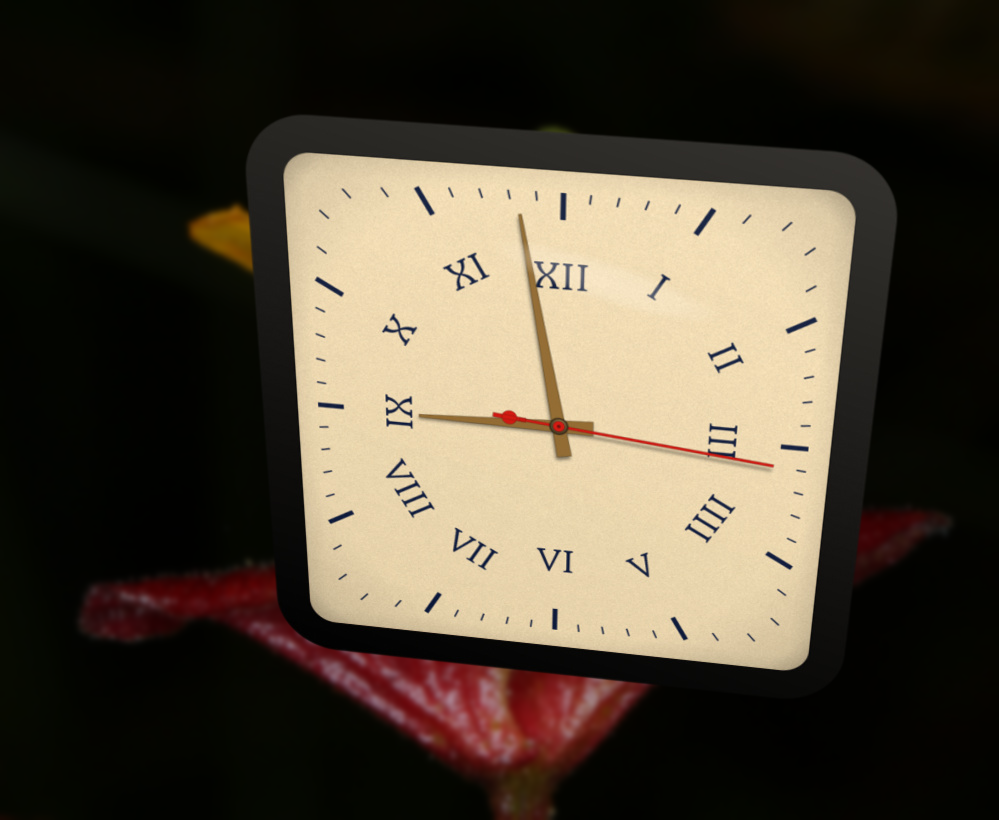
8:58:16
